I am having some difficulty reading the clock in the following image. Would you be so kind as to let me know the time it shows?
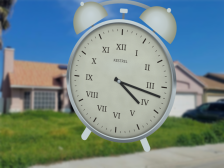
4:17
